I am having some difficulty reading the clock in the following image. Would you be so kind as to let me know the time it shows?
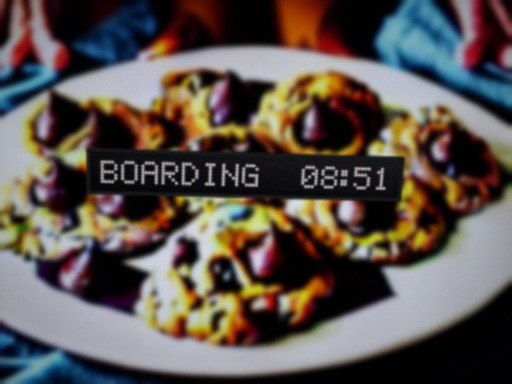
8:51
